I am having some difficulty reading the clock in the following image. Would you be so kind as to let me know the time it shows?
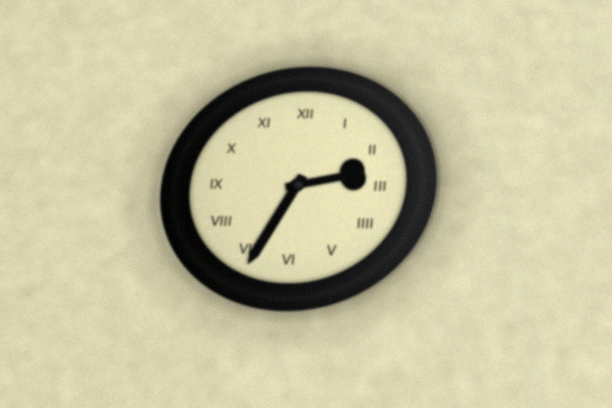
2:34
